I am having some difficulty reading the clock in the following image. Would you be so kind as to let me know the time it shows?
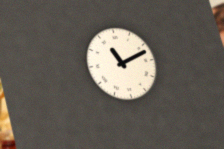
11:12
